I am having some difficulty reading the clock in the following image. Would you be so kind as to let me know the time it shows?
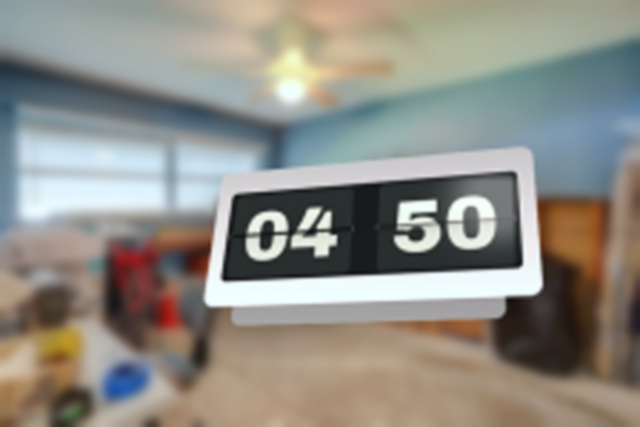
4:50
